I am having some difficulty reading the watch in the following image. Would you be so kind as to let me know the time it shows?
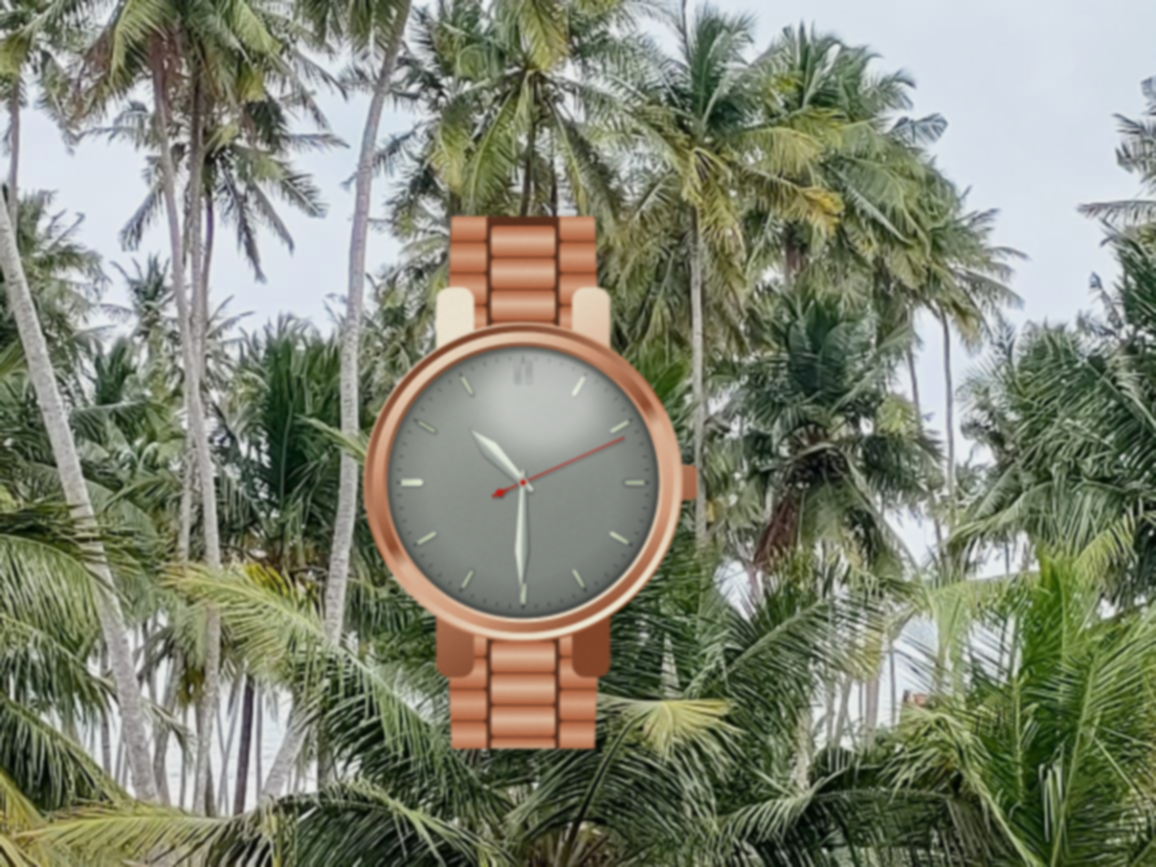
10:30:11
